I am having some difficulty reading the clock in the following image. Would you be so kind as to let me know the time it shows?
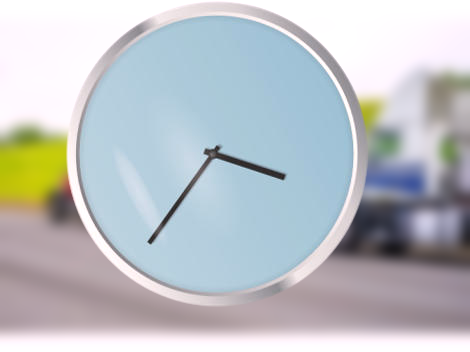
3:36
